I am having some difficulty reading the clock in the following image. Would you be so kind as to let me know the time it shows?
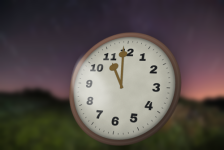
10:59
